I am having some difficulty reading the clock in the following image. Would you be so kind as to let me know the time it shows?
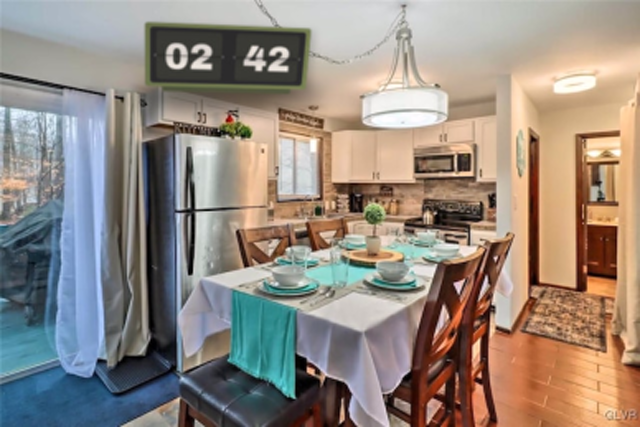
2:42
